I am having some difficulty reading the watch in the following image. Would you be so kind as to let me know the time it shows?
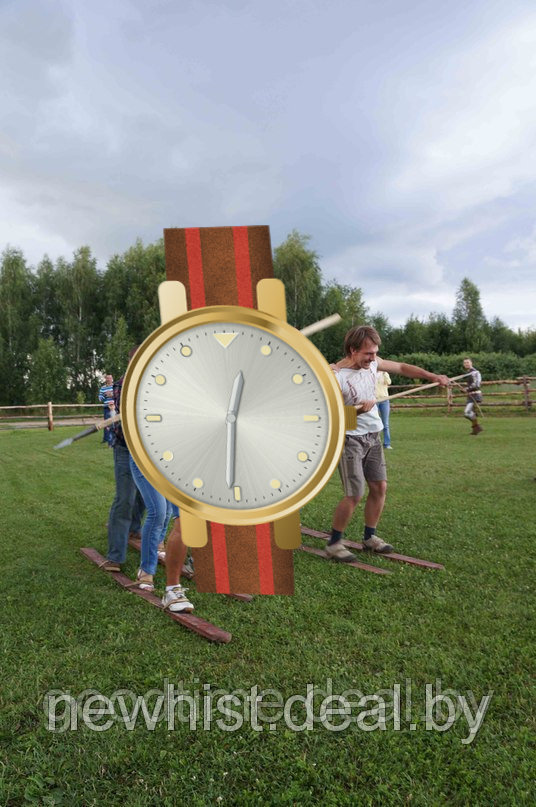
12:31
